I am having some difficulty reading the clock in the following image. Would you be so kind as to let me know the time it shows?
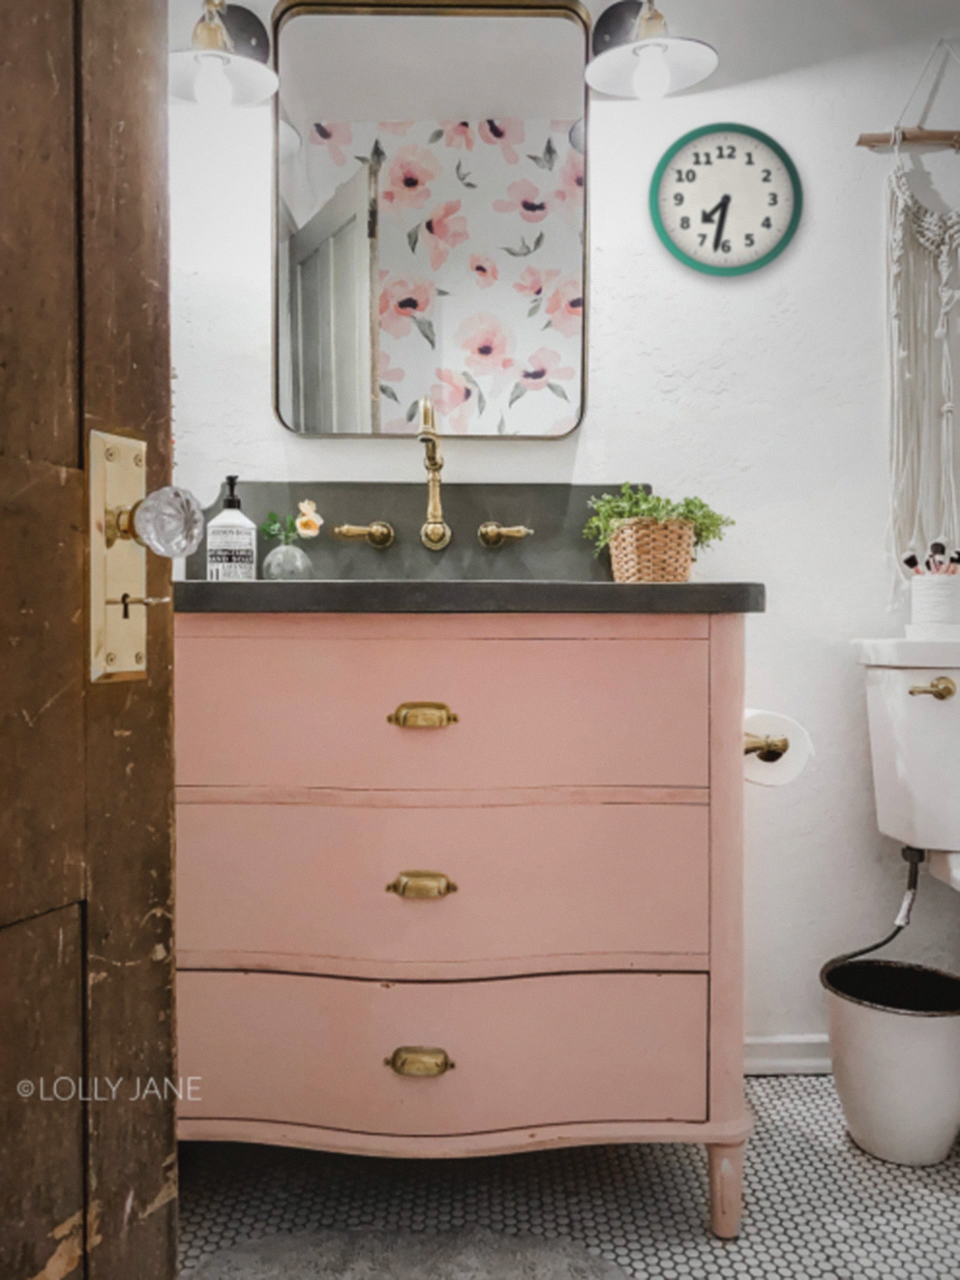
7:32
